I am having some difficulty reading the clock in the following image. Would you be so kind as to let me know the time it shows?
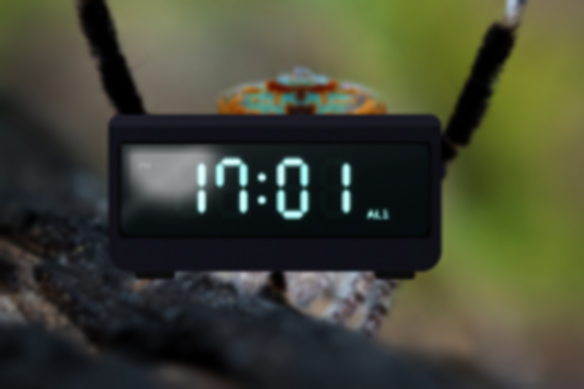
17:01
